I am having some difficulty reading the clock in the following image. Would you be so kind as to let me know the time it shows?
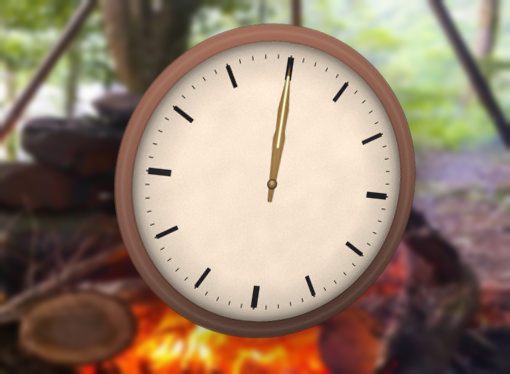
12:00
